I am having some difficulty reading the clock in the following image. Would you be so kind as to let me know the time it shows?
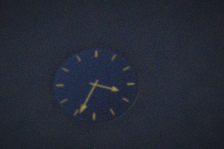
3:34
